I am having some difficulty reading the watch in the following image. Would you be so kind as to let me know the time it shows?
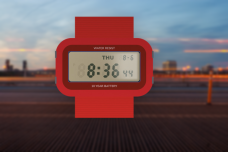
8:36:44
